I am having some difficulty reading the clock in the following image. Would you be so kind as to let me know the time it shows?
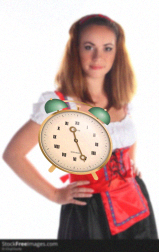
11:26
